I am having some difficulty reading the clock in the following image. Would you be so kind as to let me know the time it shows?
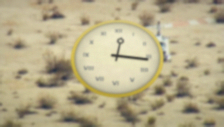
12:16
